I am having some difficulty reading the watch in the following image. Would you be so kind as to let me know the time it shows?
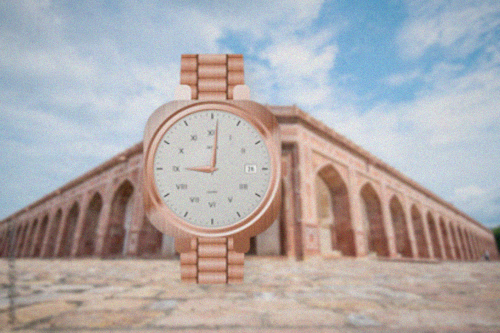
9:01
